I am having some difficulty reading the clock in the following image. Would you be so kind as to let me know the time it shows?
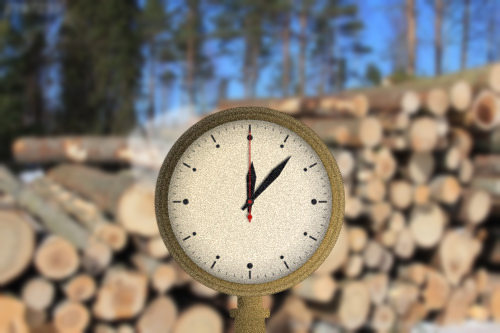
12:07:00
